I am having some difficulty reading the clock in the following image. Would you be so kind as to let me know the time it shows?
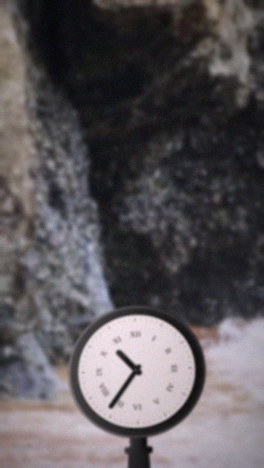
10:36
